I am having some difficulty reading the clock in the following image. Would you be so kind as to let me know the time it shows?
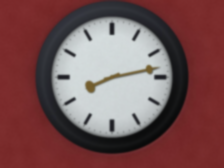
8:13
